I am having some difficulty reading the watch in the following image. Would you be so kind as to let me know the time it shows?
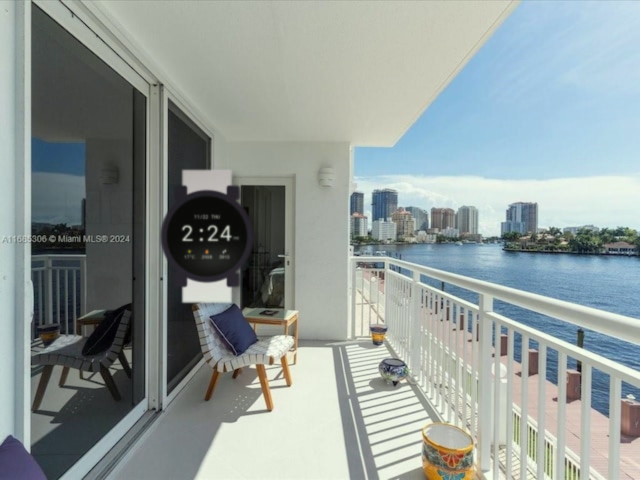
2:24
